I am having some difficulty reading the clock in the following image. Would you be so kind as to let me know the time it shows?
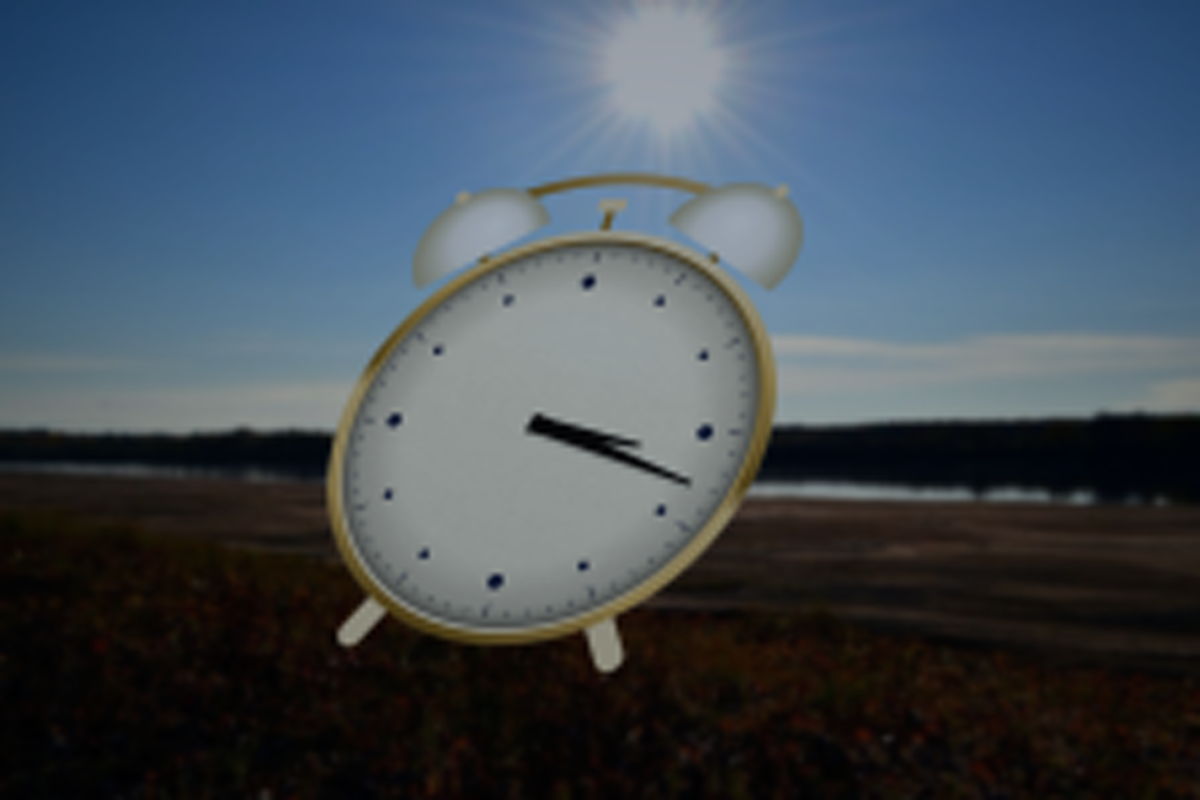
3:18
